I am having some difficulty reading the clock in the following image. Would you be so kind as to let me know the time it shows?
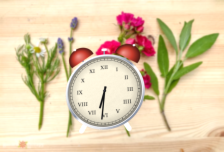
6:31
